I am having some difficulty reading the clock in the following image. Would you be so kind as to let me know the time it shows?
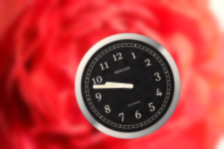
9:48
